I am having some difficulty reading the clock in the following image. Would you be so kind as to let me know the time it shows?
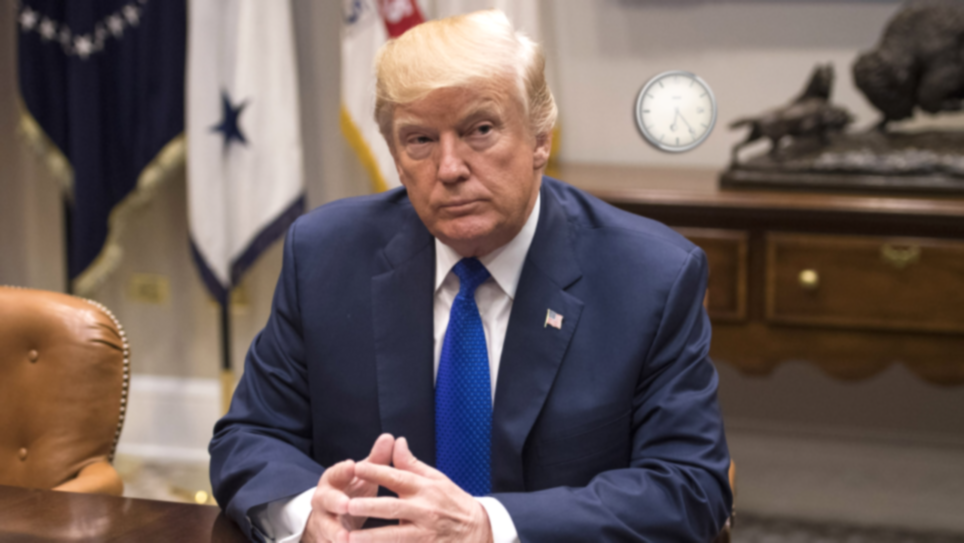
6:24
